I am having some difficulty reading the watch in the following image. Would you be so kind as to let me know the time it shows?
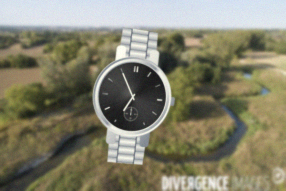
6:55
